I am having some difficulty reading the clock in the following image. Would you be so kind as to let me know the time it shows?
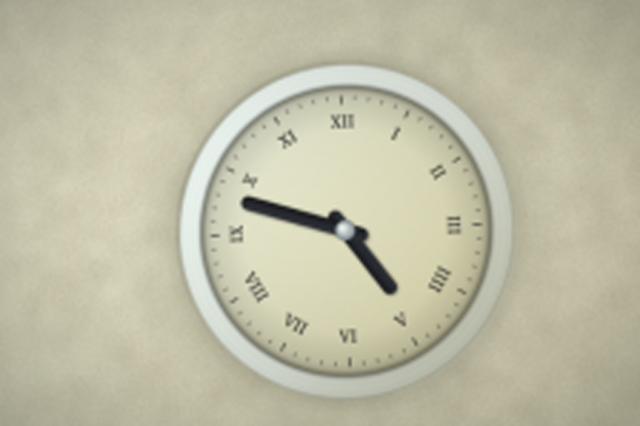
4:48
